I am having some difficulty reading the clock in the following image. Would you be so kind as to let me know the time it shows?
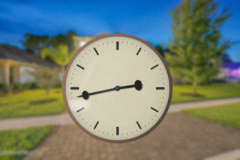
2:43
